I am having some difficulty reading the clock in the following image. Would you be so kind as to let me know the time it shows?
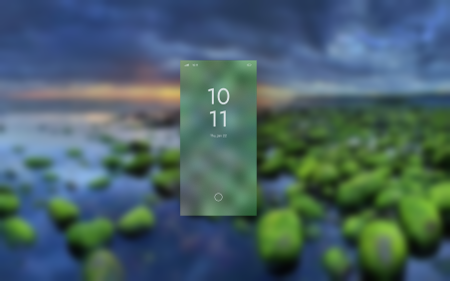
10:11
